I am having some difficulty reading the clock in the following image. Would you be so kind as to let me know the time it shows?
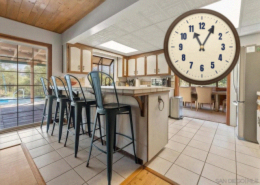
11:05
